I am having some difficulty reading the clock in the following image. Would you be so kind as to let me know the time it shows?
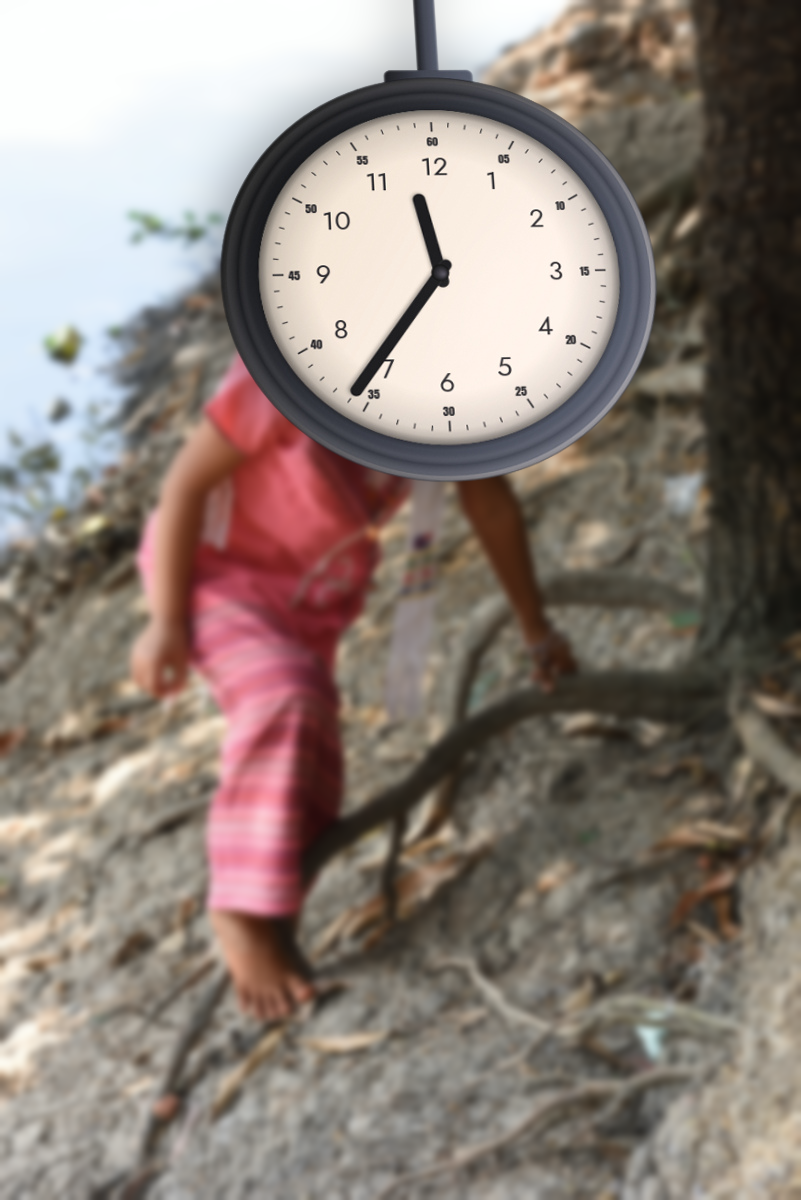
11:36
